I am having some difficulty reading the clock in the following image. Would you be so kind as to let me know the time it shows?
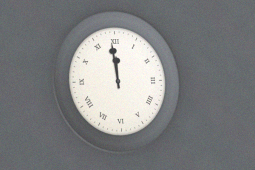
11:59
